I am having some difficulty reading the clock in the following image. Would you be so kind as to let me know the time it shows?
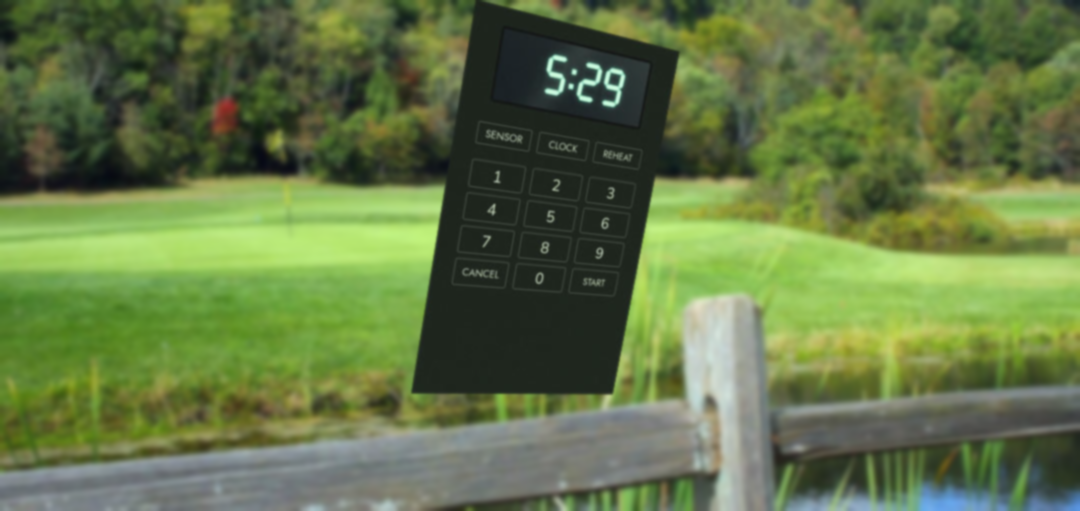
5:29
